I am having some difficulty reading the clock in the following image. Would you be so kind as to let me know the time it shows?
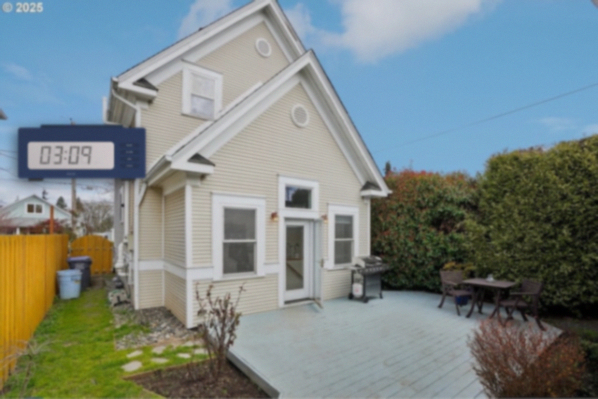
3:09
